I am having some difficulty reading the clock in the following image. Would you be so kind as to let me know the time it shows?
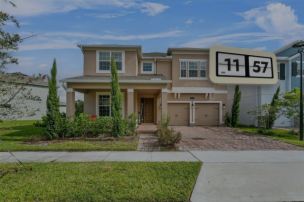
11:57
